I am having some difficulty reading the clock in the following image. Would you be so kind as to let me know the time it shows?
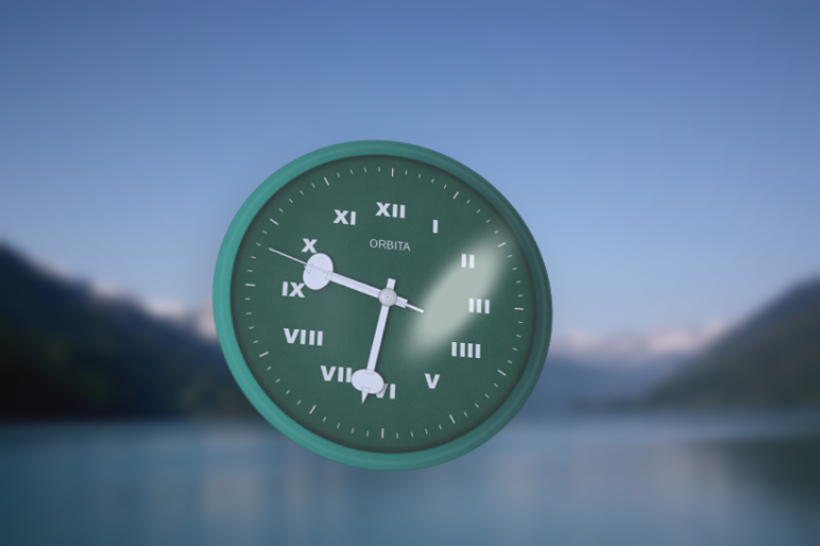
9:31:48
